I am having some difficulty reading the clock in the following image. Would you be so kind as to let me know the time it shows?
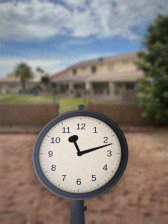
11:12
